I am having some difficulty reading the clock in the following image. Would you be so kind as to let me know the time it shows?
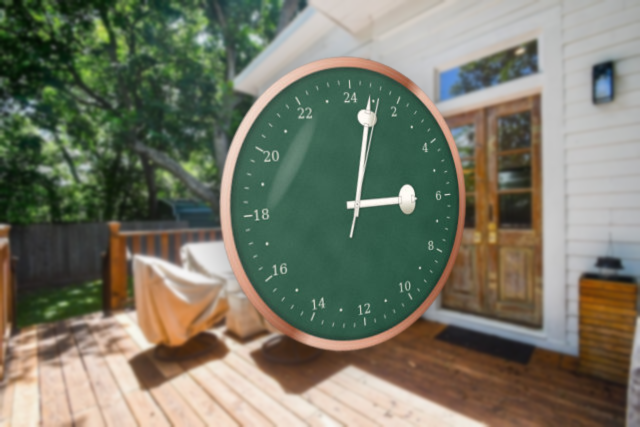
6:02:03
